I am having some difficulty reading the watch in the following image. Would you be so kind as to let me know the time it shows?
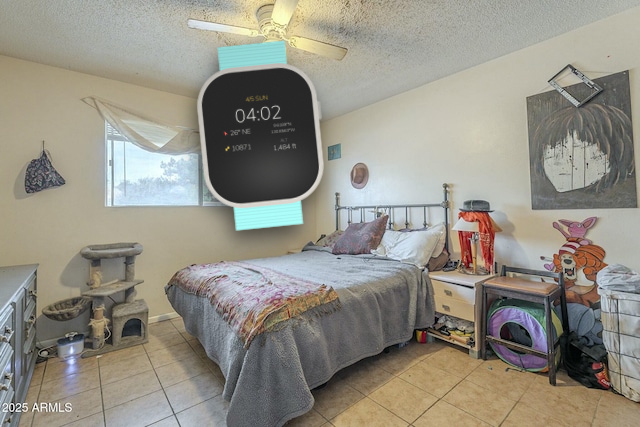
4:02
